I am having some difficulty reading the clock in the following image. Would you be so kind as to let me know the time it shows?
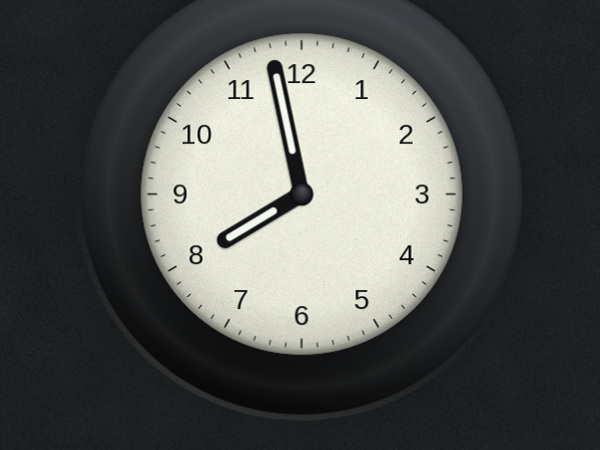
7:58
